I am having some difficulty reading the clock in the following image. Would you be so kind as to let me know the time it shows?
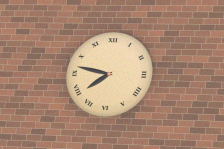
7:47
